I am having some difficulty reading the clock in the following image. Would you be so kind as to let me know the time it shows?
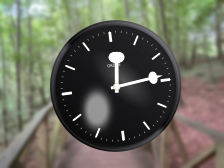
12:14
